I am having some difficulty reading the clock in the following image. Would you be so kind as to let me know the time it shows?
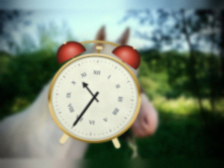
10:35
